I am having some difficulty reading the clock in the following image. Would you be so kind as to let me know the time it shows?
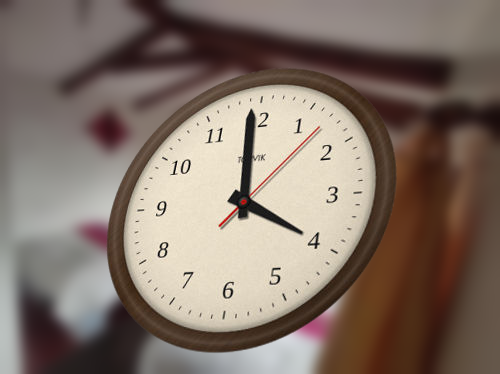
3:59:07
